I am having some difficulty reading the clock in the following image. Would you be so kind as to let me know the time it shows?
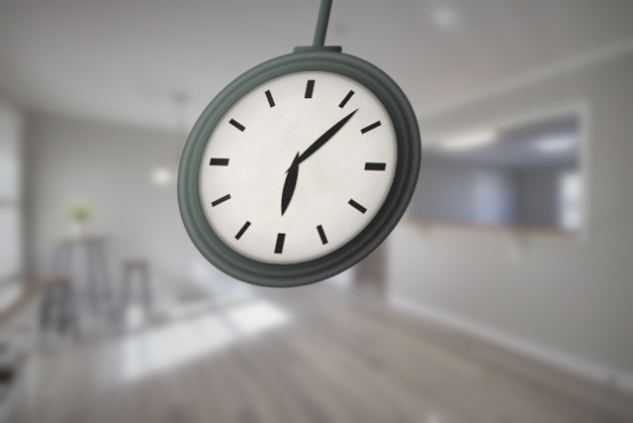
6:07
